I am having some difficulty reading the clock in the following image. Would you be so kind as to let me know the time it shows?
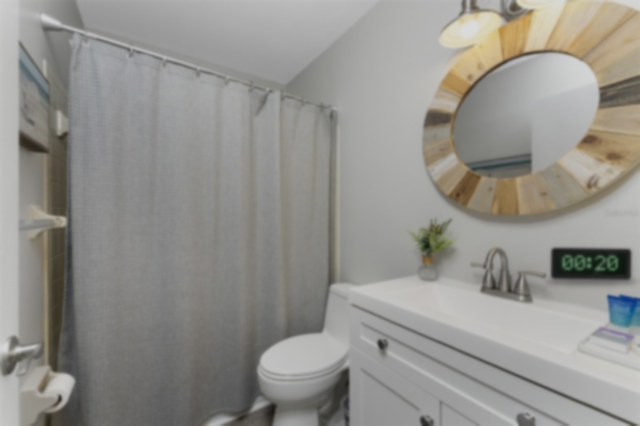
0:20
